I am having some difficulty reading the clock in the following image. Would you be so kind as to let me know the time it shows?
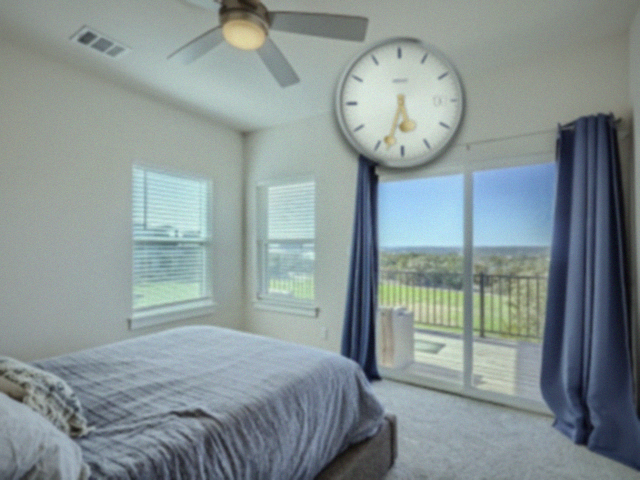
5:33
